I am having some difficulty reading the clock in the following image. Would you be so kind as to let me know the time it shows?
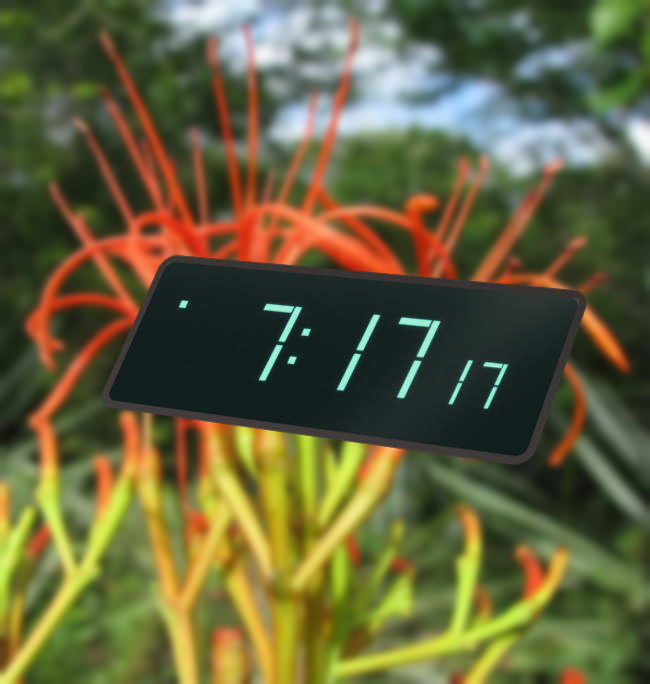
7:17:17
